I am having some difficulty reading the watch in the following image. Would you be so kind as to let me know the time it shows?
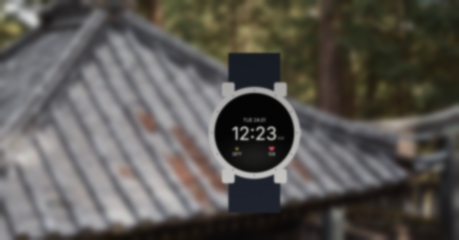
12:23
